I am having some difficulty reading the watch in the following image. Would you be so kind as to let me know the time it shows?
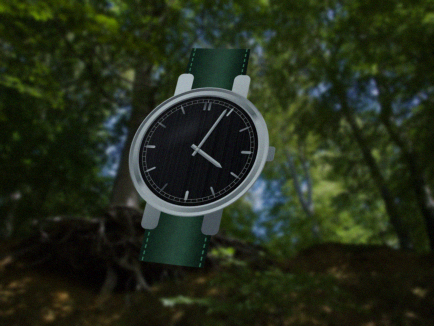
4:04
